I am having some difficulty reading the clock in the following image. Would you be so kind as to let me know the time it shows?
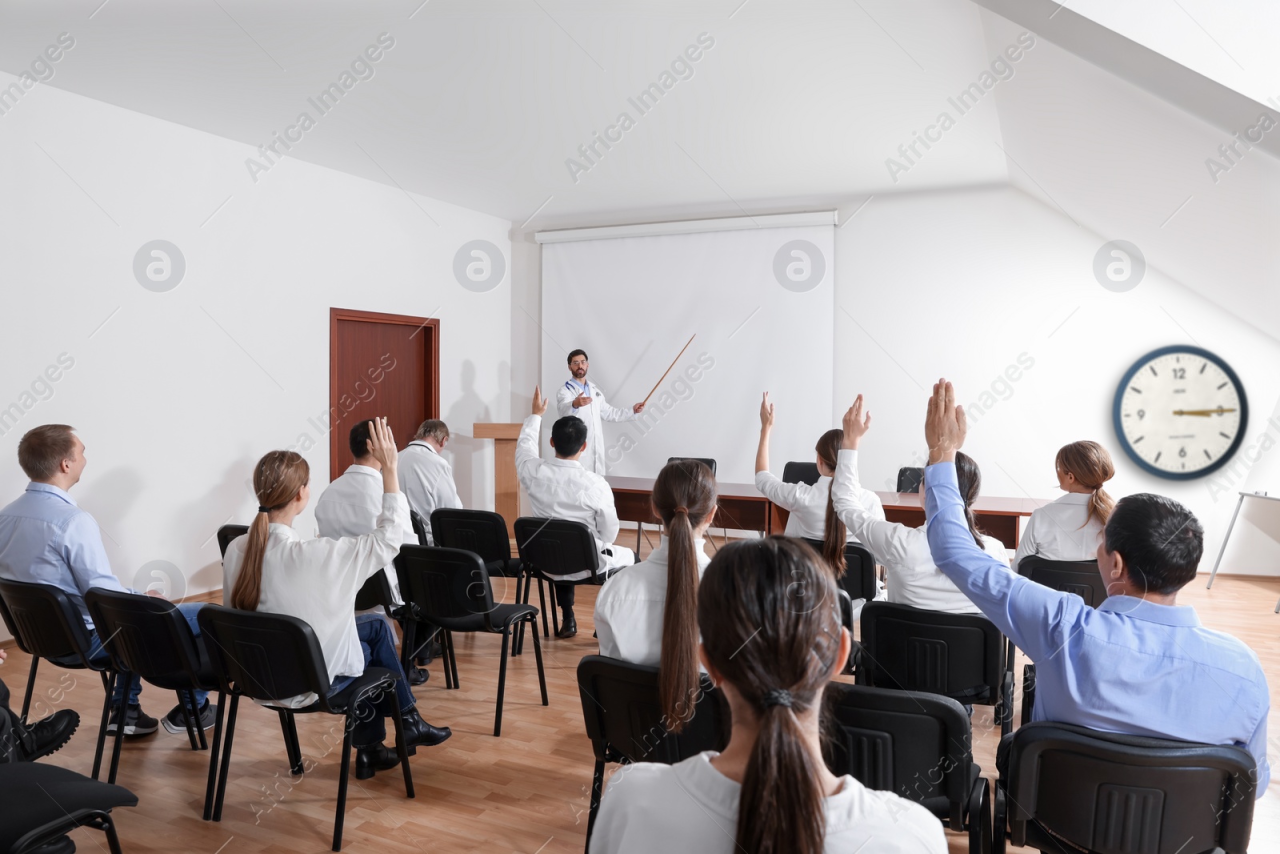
3:15
